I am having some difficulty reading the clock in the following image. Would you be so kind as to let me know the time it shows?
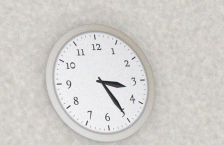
3:25
